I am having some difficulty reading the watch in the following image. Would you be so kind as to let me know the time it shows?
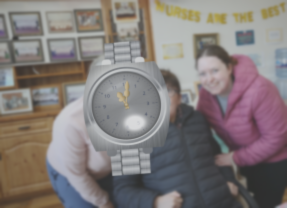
11:01
